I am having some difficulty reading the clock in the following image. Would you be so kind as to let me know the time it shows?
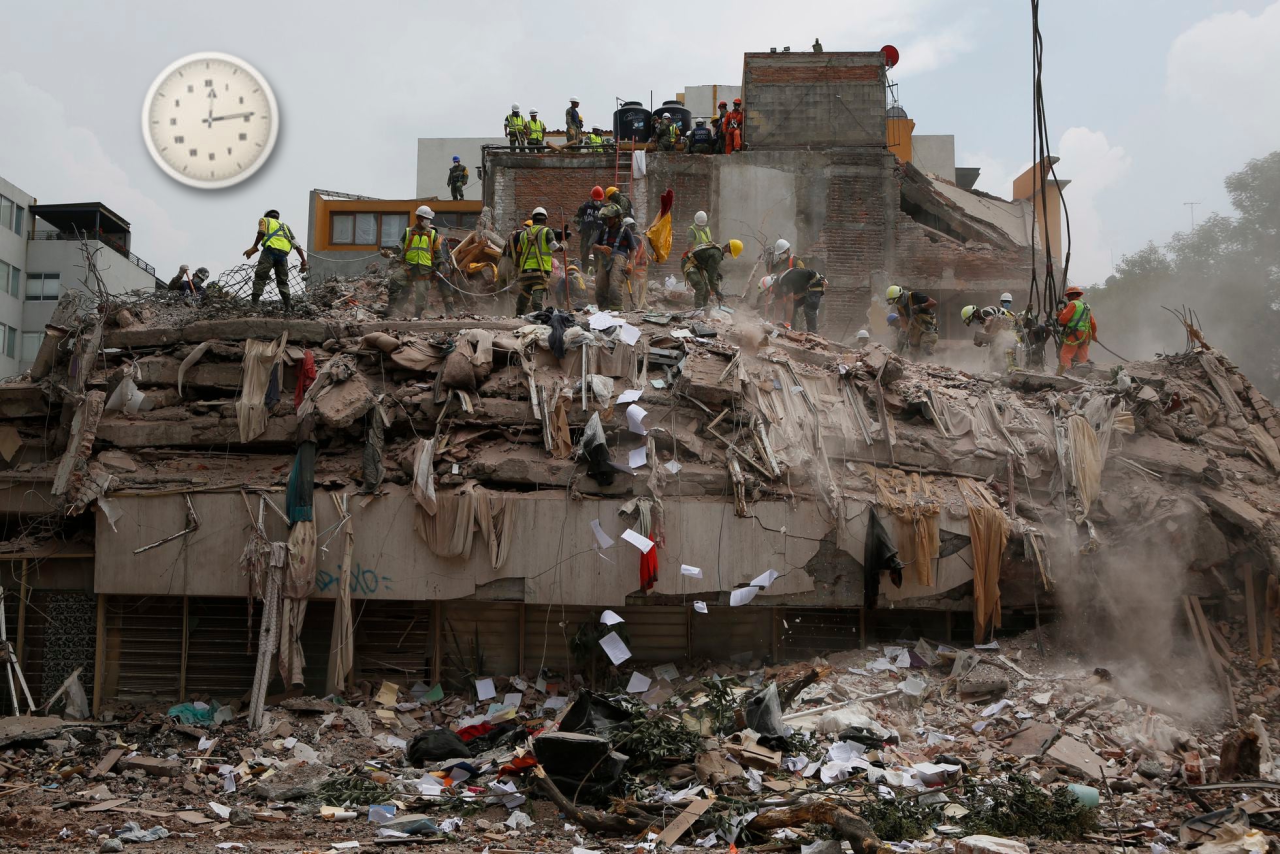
12:14
